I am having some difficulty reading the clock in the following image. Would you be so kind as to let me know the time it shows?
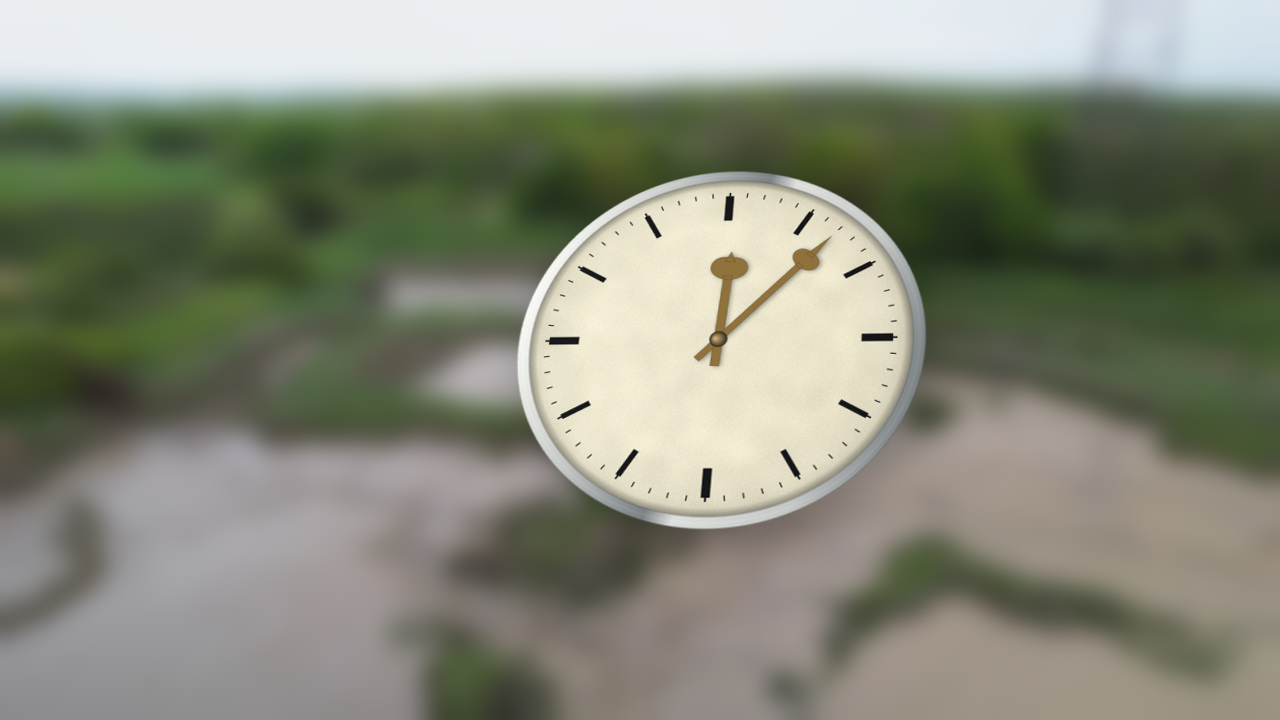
12:07
